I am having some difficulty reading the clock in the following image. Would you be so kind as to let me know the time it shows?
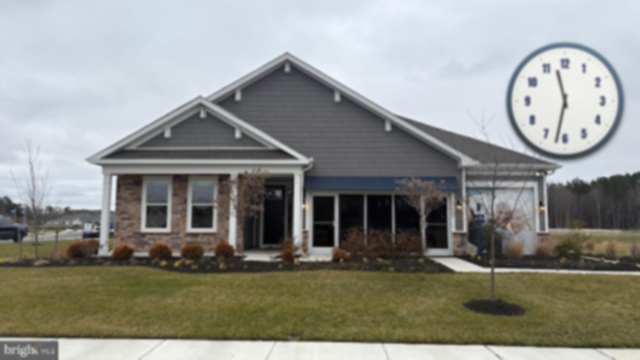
11:32
